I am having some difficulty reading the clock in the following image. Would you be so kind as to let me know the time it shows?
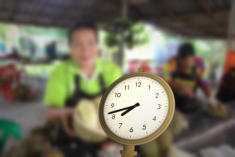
7:42
